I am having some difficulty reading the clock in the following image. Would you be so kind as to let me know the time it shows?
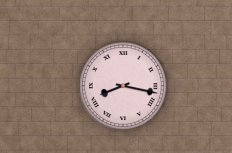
8:17
